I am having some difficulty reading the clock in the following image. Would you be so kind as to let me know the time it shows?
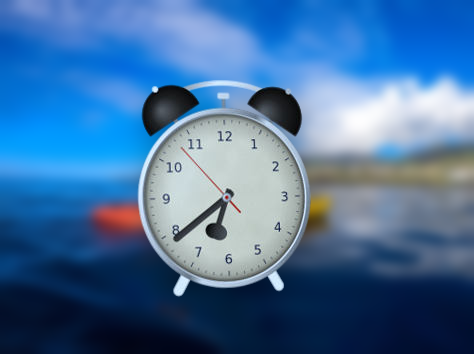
6:38:53
